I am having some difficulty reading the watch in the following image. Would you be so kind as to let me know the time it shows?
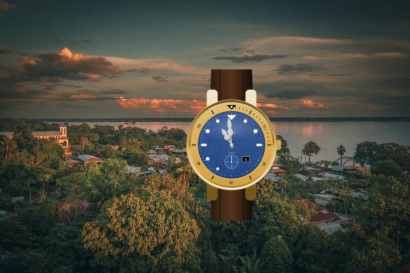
10:59
